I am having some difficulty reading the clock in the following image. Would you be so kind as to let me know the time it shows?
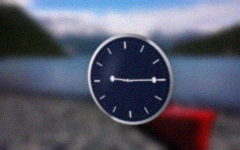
9:15
